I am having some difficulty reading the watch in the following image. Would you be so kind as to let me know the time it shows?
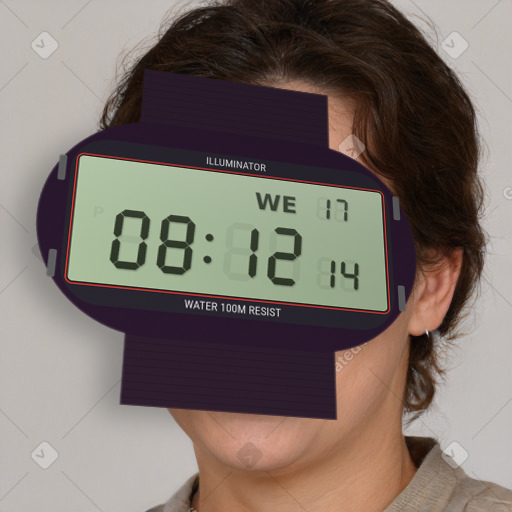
8:12:14
